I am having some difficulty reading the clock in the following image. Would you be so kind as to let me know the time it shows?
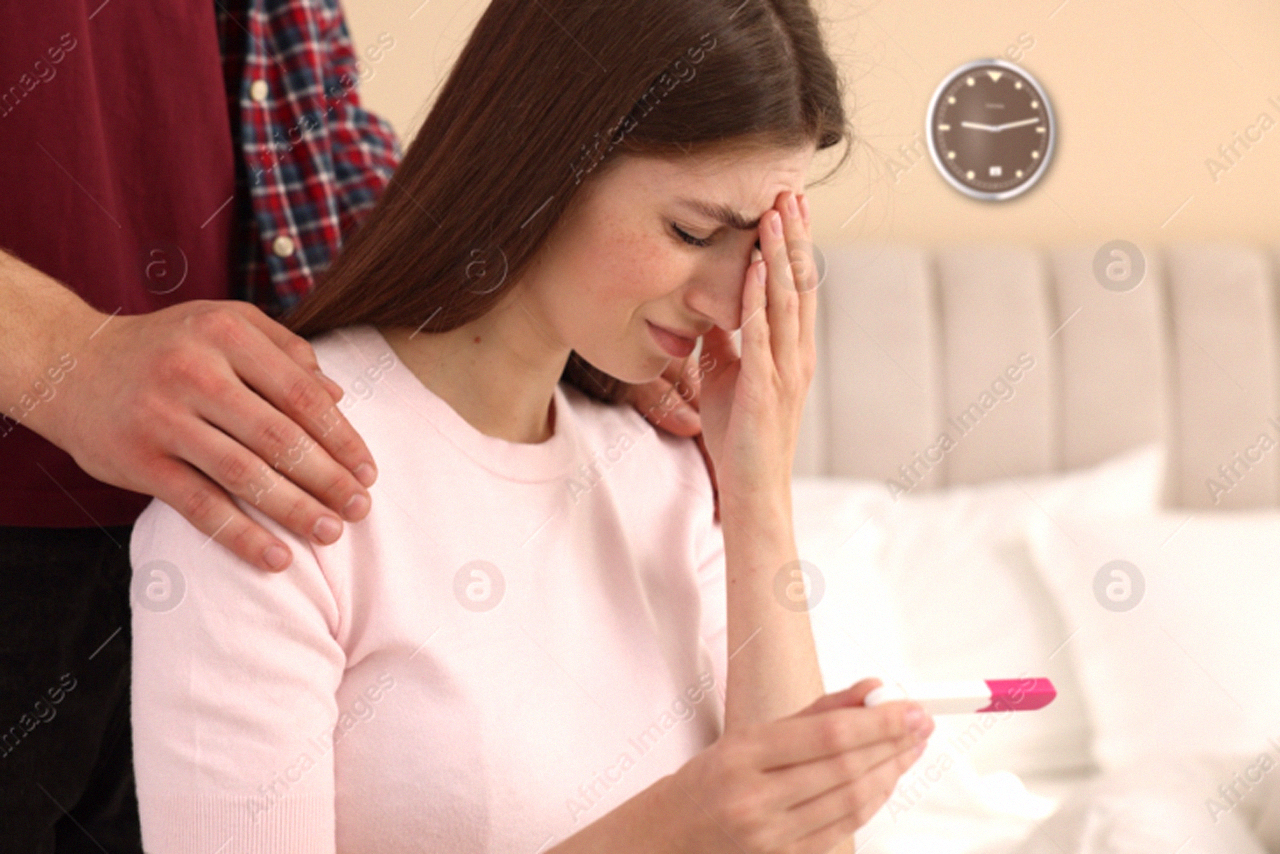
9:13
